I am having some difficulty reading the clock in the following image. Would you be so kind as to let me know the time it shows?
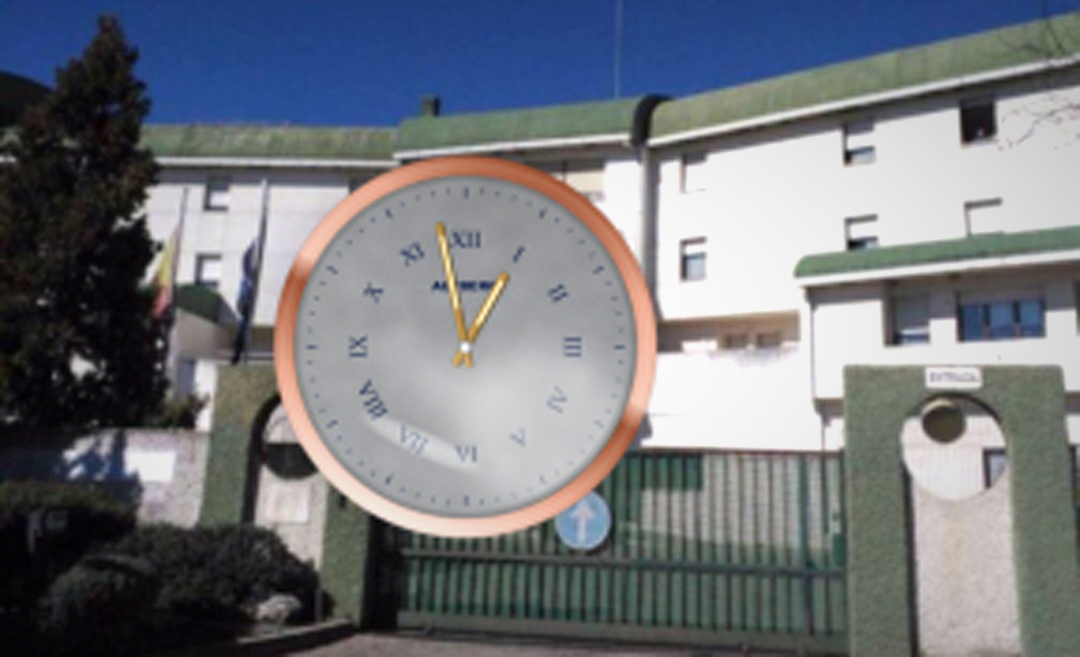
12:58
